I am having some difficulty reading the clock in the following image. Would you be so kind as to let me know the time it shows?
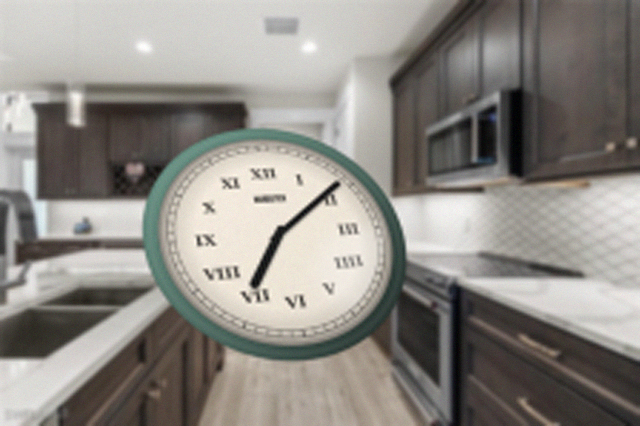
7:09
